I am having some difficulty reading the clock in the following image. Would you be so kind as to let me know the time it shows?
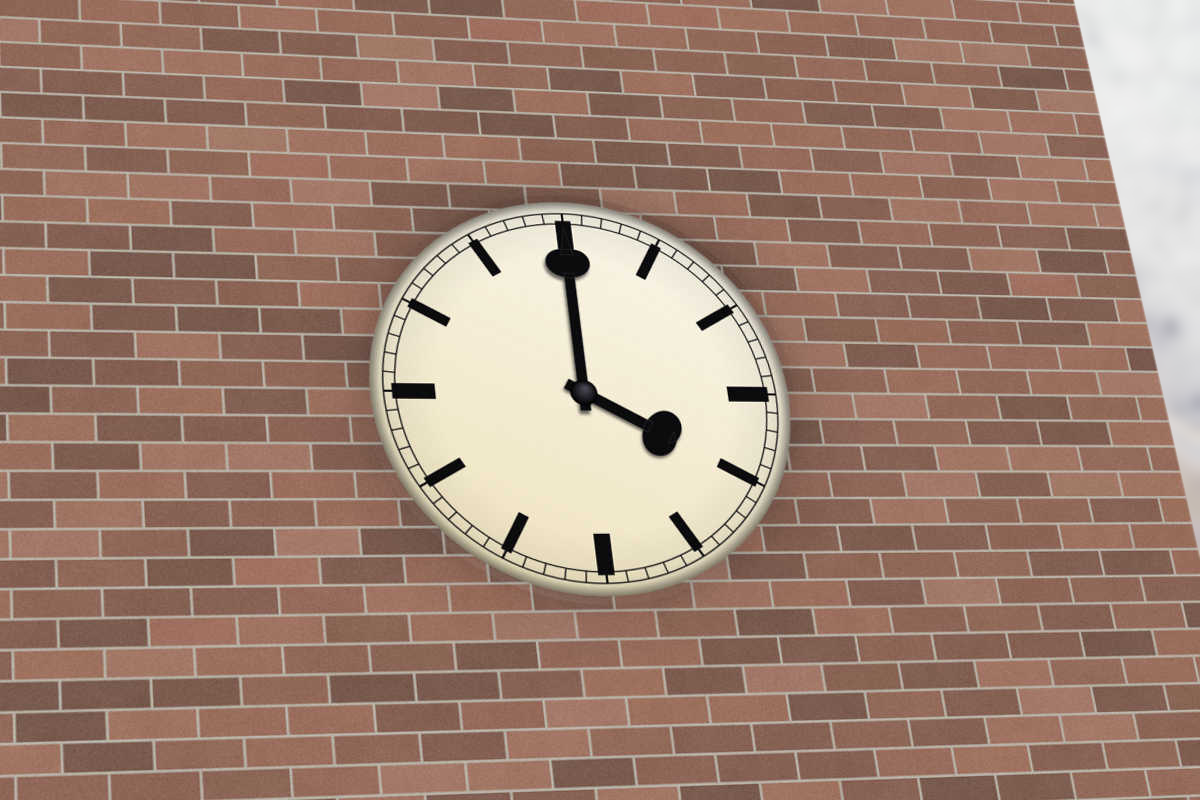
4:00
